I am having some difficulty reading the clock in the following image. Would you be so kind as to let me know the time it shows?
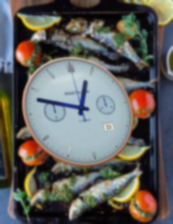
12:48
